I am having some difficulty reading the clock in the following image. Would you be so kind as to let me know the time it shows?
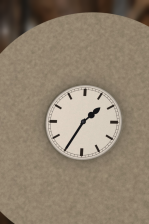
1:35
